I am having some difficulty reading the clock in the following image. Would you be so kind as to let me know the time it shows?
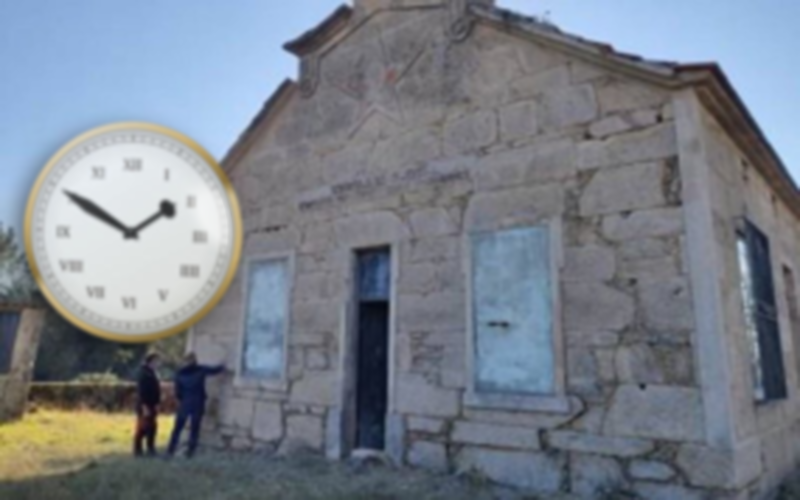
1:50
